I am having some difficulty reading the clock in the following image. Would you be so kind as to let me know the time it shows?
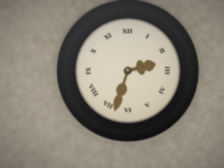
2:33
